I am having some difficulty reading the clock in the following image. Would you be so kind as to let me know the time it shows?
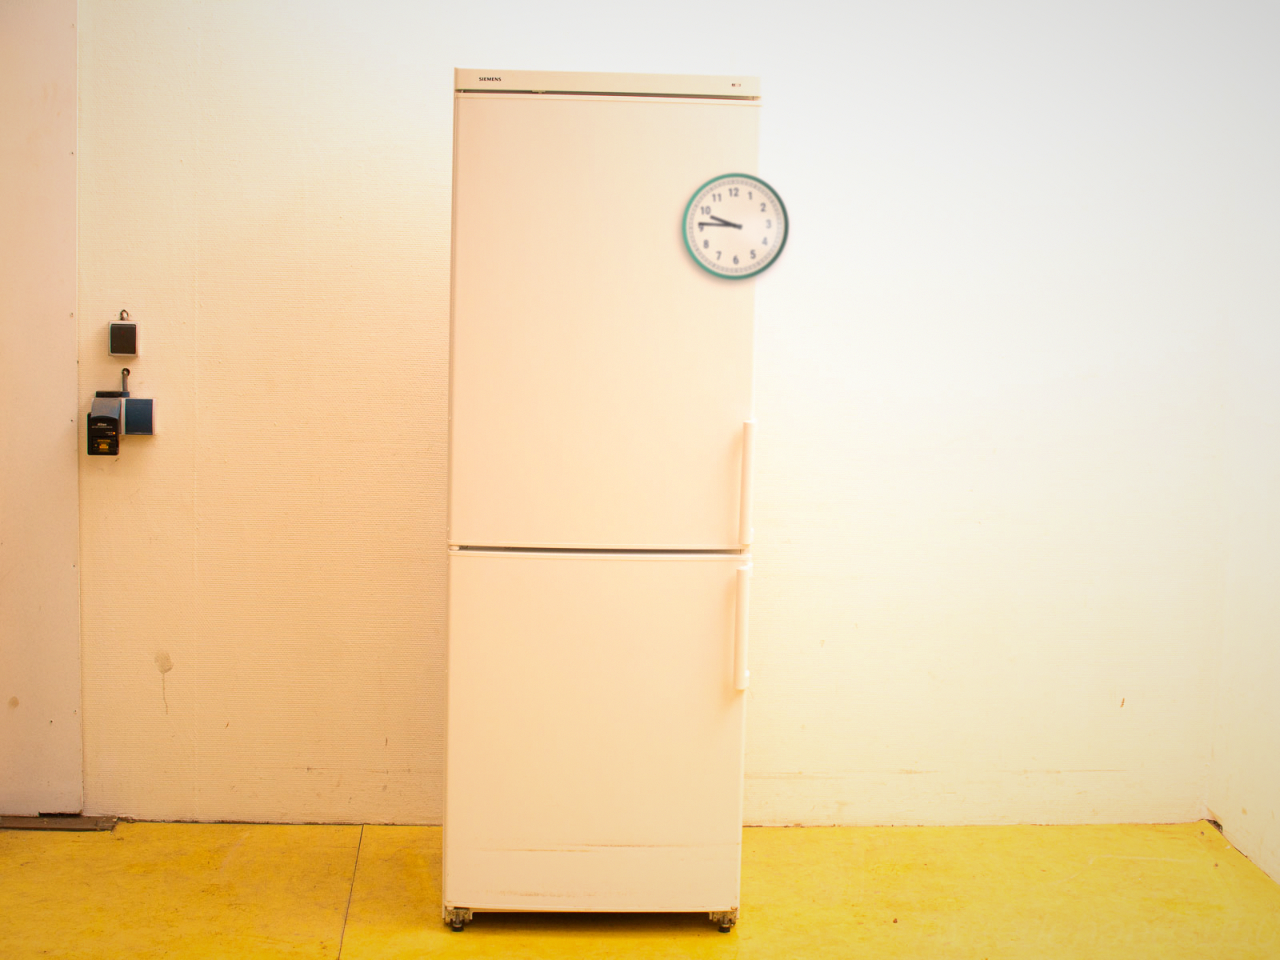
9:46
